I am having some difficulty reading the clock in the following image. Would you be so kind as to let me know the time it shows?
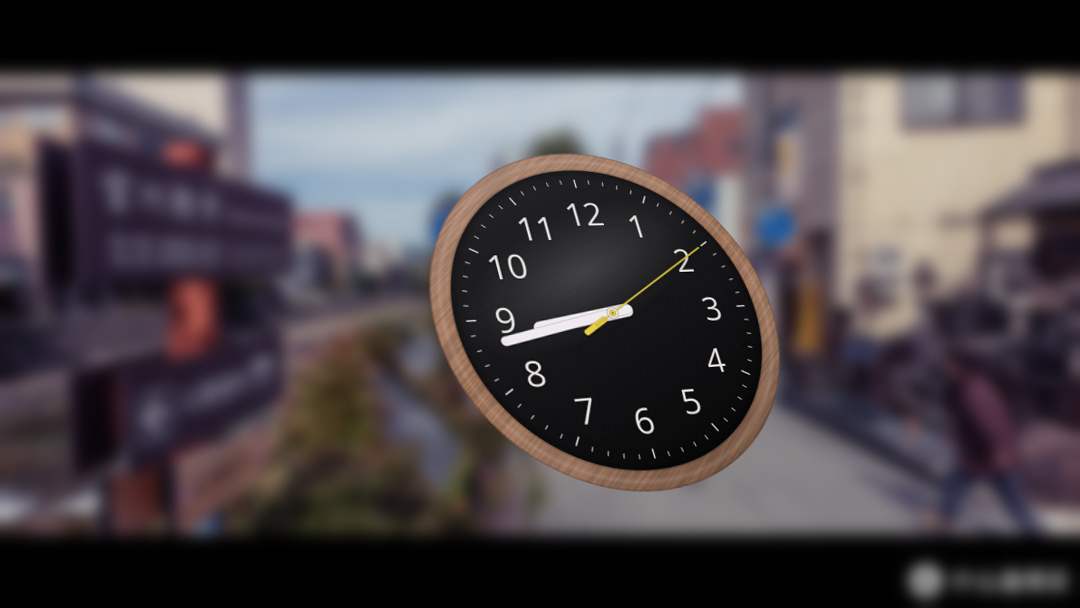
8:43:10
